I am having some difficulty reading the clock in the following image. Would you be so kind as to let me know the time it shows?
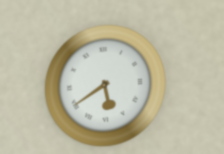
5:40
